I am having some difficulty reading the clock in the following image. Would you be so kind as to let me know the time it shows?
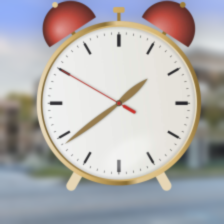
1:38:50
